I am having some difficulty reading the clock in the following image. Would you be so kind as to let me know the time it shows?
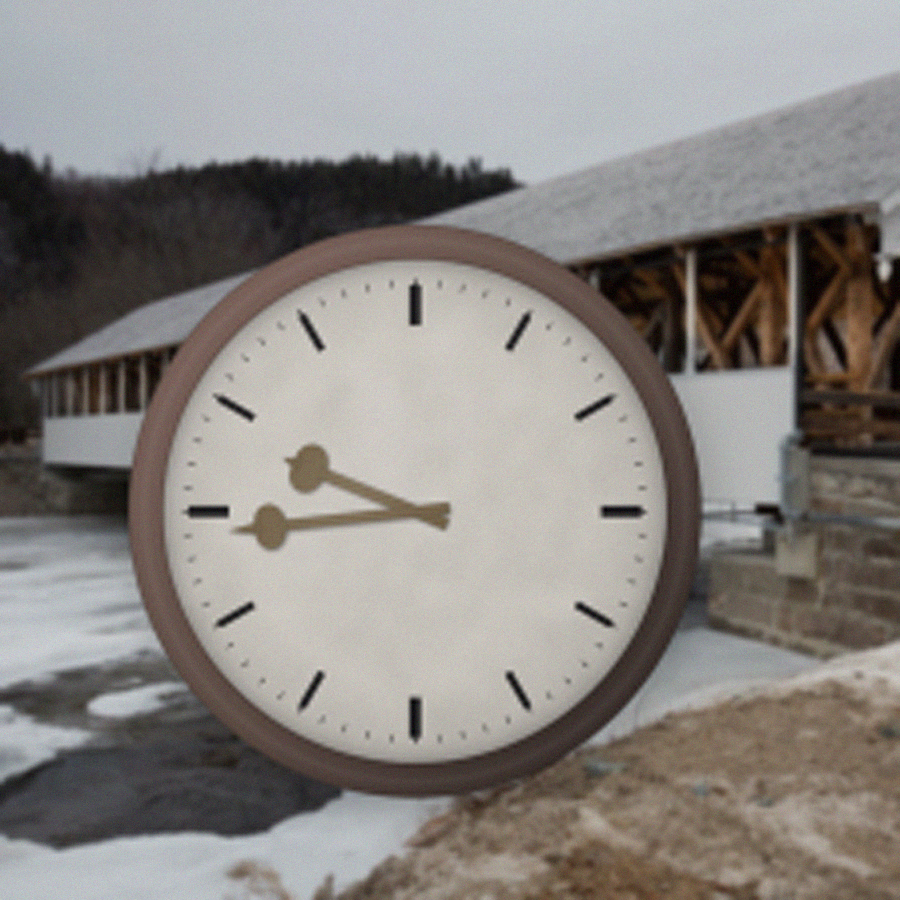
9:44
